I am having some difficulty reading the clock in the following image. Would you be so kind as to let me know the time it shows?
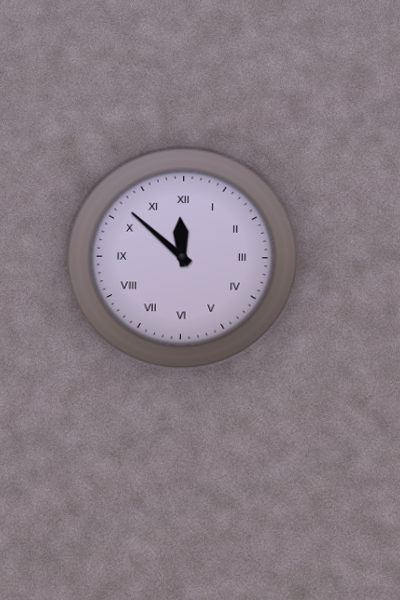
11:52
